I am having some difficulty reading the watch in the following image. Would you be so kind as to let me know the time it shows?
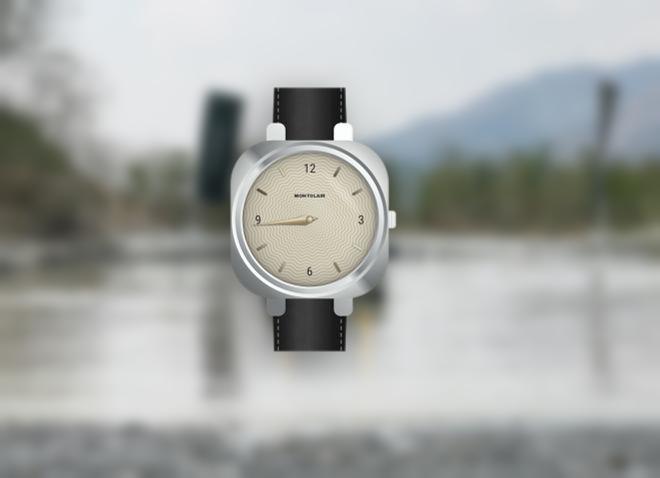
8:44
